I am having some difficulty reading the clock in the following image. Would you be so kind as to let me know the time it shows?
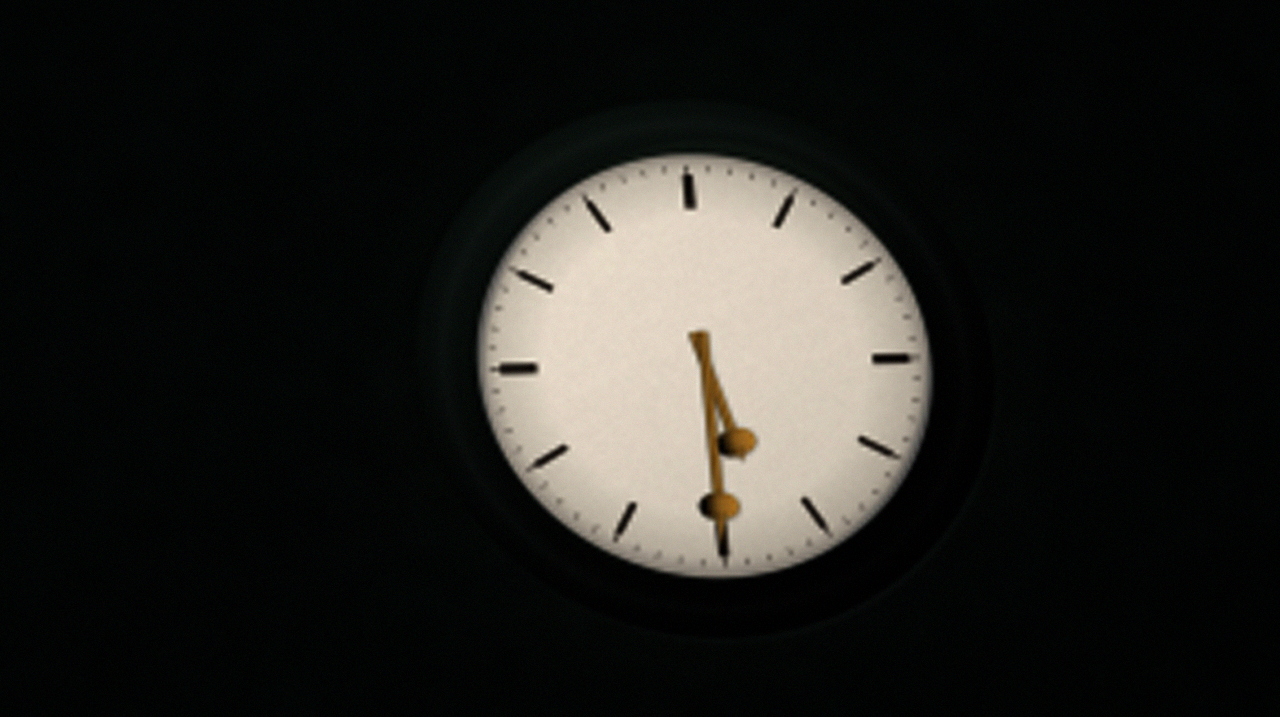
5:30
